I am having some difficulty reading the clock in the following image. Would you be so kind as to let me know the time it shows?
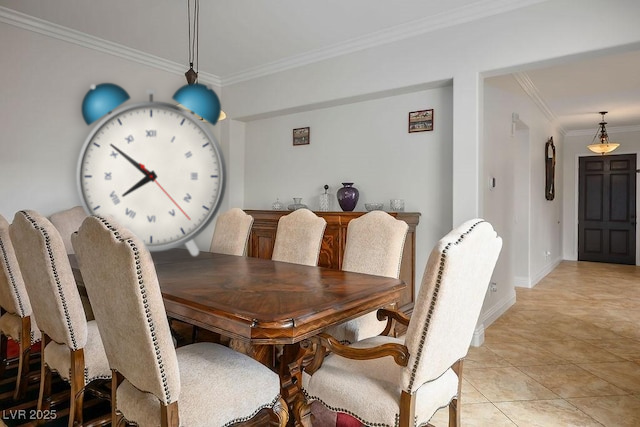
7:51:23
